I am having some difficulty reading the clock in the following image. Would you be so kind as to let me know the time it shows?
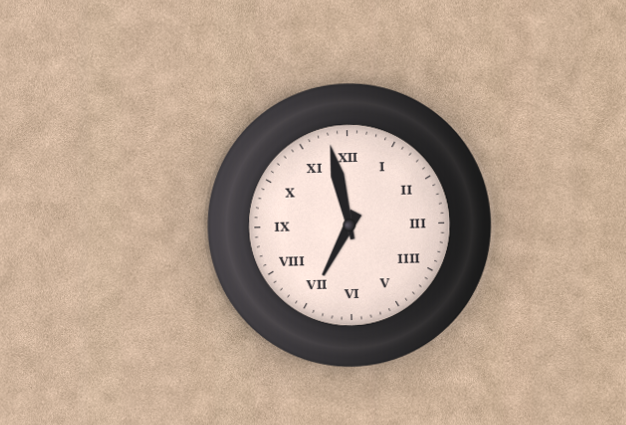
6:58
